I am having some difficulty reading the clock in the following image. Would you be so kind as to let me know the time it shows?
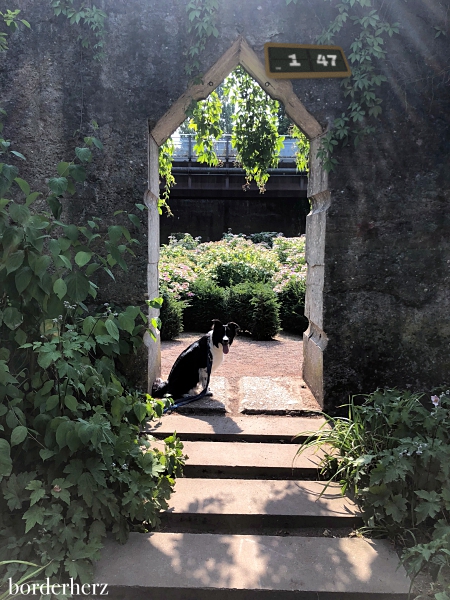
1:47
